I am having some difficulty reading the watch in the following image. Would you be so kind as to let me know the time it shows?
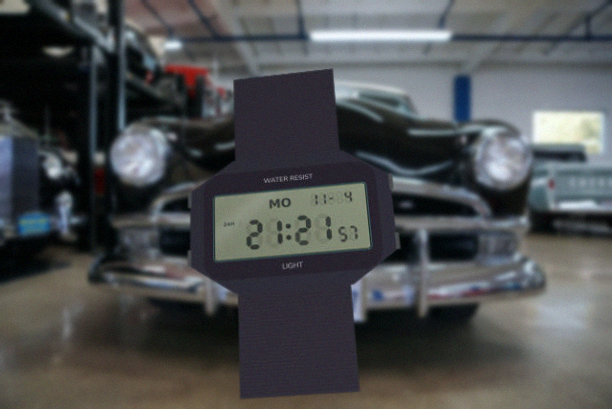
21:21:57
